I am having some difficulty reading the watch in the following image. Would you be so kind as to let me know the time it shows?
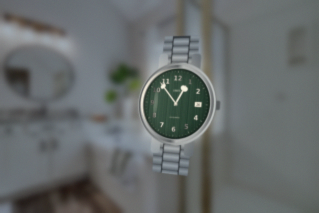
12:53
